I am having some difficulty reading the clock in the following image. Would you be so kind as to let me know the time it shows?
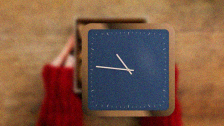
10:46
